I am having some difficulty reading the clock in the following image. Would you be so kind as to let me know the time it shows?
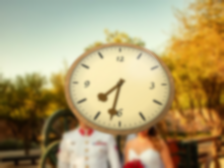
7:32
